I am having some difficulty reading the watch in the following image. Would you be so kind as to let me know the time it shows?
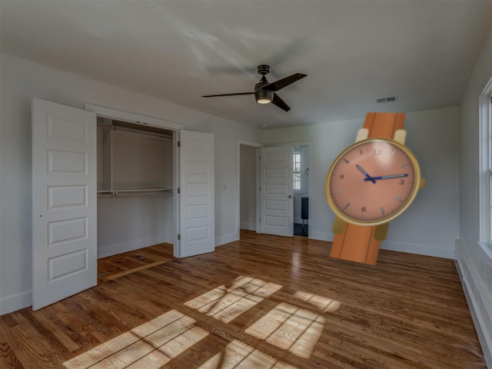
10:13
